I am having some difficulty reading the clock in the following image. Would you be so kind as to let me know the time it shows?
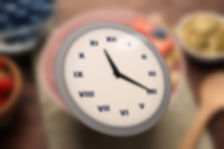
11:20
